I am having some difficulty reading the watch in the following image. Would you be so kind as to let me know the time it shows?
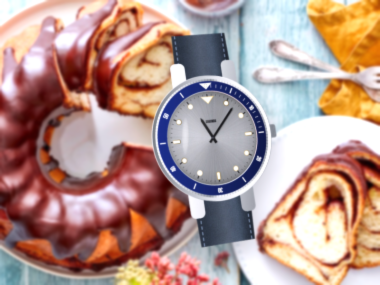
11:07
